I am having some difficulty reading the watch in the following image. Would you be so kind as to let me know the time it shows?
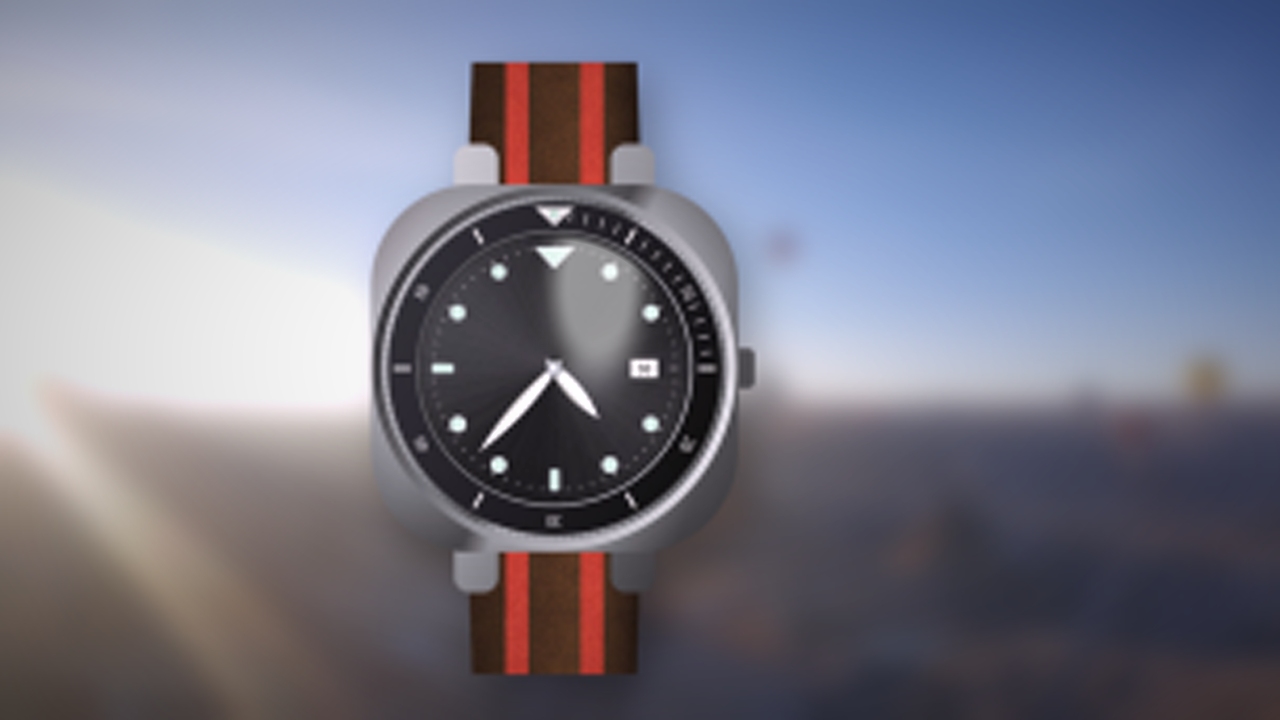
4:37
